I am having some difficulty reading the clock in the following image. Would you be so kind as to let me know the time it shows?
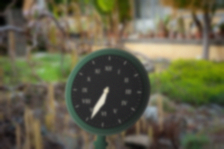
6:34
